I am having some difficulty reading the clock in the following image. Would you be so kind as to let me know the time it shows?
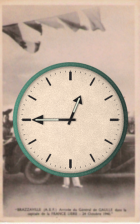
12:45
